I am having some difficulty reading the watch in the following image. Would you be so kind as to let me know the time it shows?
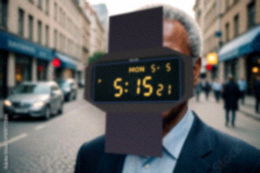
5:15
